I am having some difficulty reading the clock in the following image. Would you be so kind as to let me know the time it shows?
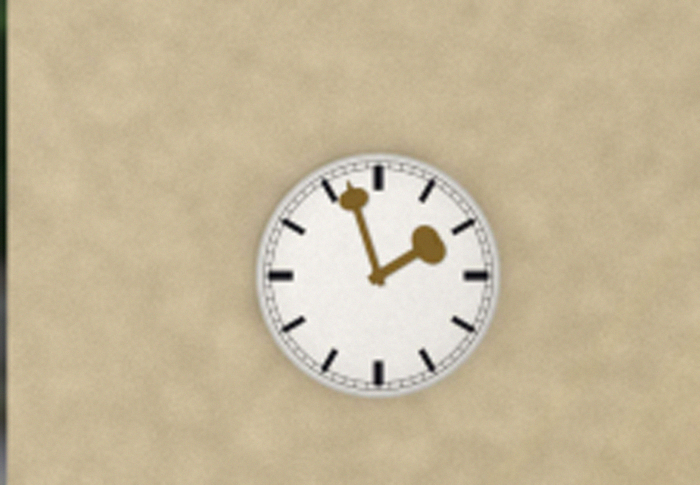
1:57
